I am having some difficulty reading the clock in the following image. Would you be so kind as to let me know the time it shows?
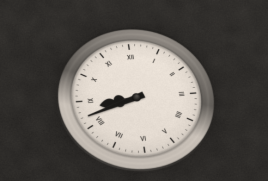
8:42
